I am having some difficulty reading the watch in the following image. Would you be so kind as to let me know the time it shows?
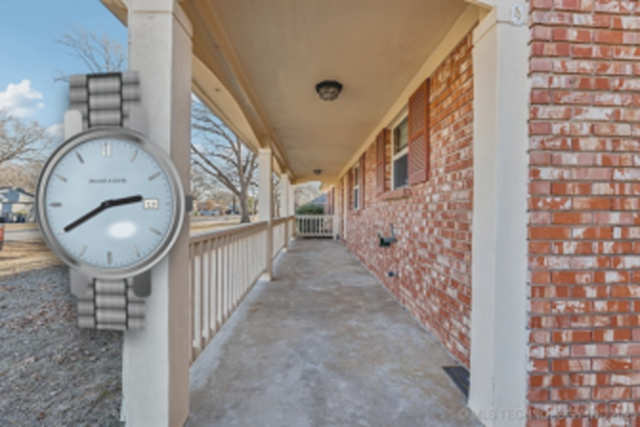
2:40
